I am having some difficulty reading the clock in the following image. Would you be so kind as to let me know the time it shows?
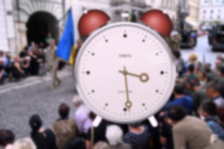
3:29
